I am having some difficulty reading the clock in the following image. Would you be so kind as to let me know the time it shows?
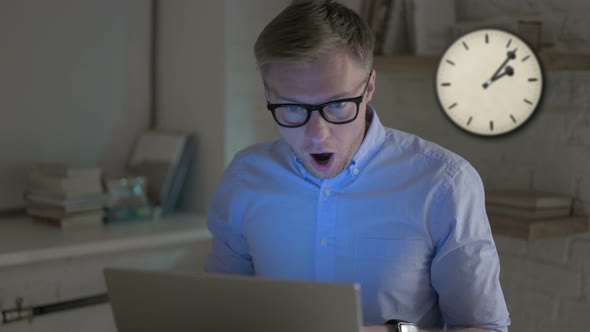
2:07
